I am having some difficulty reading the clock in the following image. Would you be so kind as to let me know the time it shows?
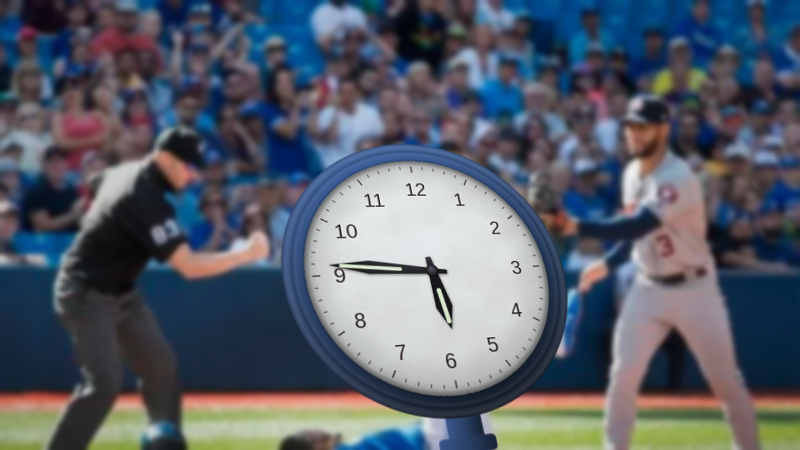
5:46
